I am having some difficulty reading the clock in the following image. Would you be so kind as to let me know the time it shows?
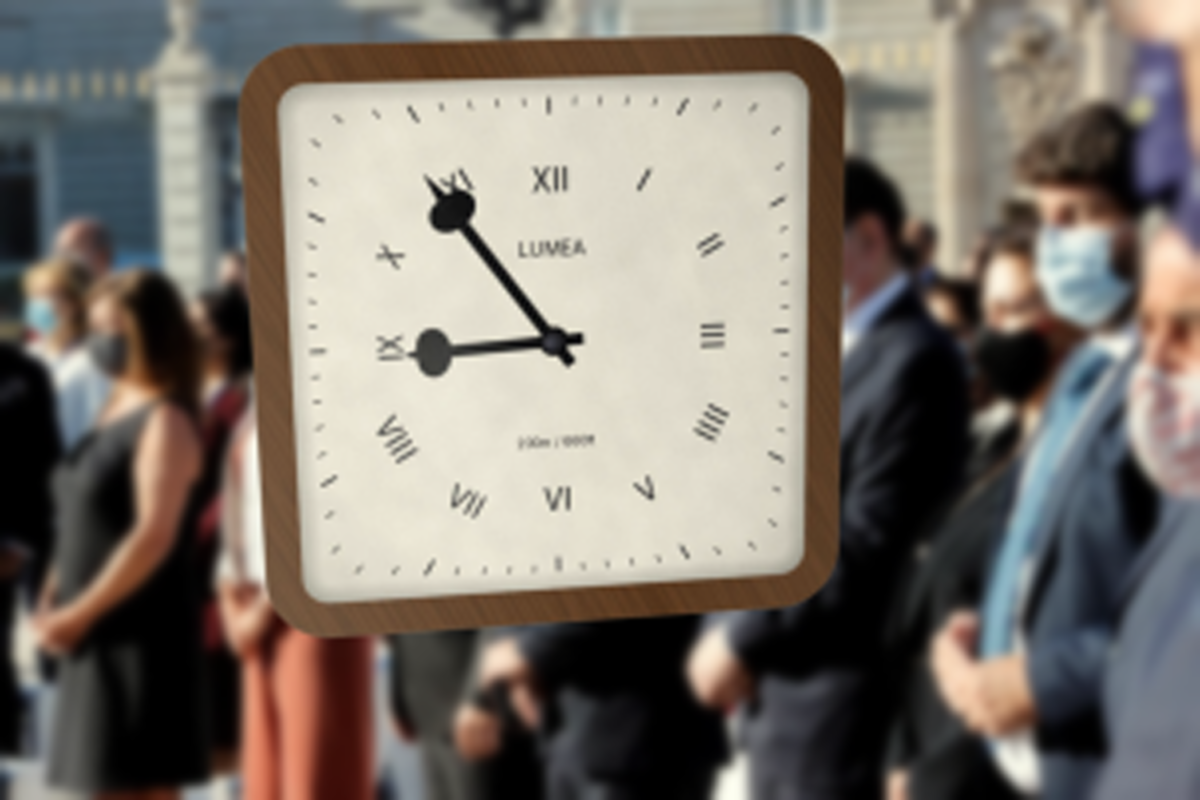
8:54
